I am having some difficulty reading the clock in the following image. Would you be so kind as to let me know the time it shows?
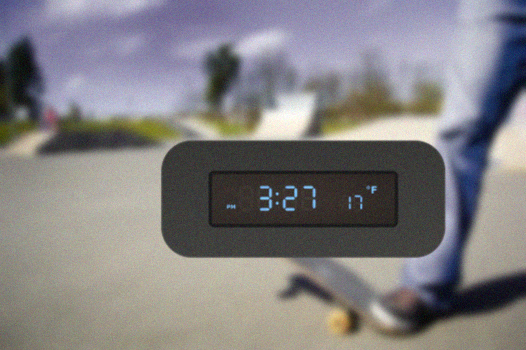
3:27
